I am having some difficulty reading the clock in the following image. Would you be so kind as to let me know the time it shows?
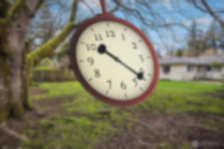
10:22
